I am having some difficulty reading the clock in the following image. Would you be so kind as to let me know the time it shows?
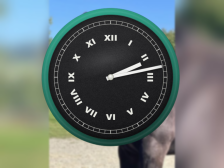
2:13
